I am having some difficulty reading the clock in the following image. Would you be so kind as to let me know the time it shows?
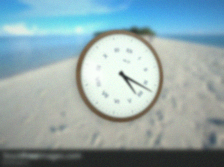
4:17
